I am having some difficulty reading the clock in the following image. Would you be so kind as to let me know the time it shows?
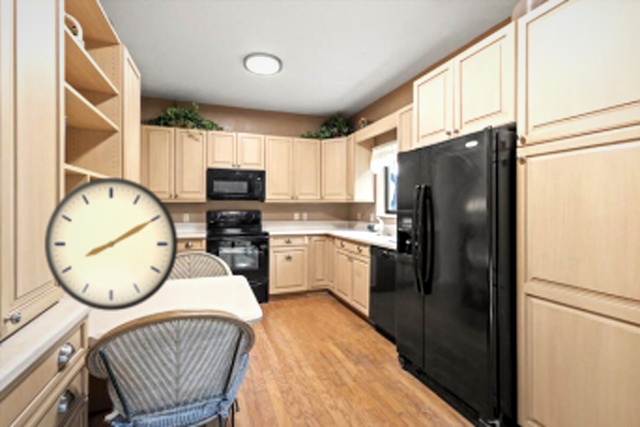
8:10
